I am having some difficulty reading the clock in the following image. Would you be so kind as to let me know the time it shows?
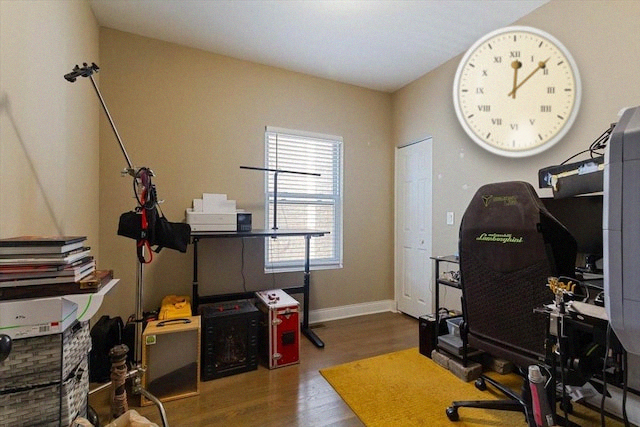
12:08
